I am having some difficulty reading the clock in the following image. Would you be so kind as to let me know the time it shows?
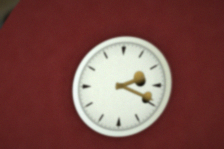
2:19
